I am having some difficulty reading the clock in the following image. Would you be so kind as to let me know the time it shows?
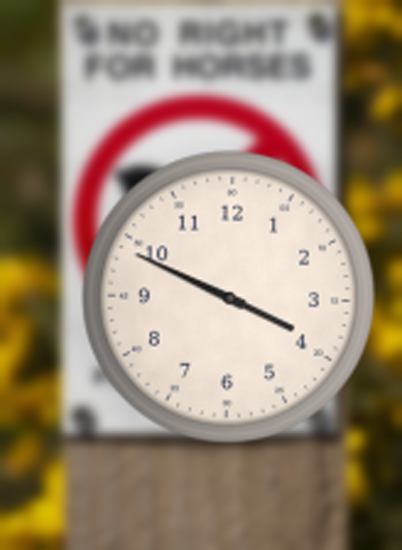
3:49
